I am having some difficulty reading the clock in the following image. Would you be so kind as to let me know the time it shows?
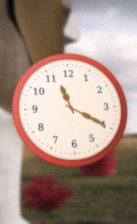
11:20
